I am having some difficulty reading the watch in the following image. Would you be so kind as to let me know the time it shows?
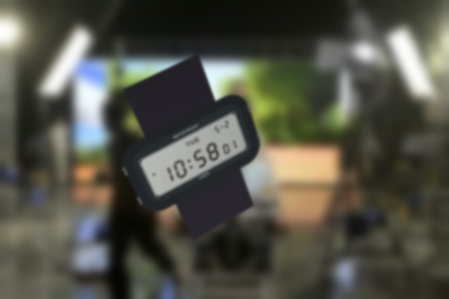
10:58
